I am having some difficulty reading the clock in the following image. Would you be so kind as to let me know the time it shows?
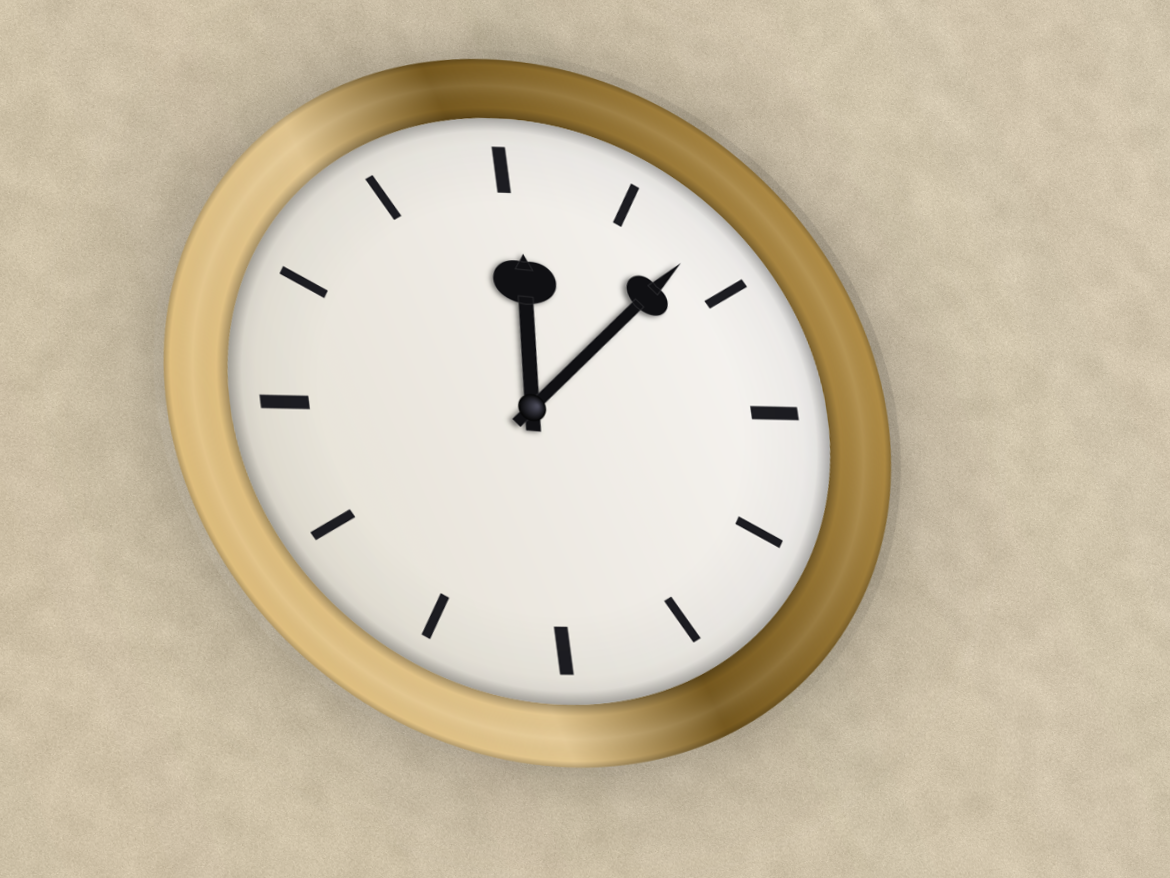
12:08
